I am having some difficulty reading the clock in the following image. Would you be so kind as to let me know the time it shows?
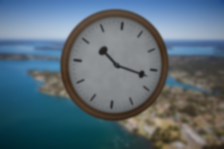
10:17
